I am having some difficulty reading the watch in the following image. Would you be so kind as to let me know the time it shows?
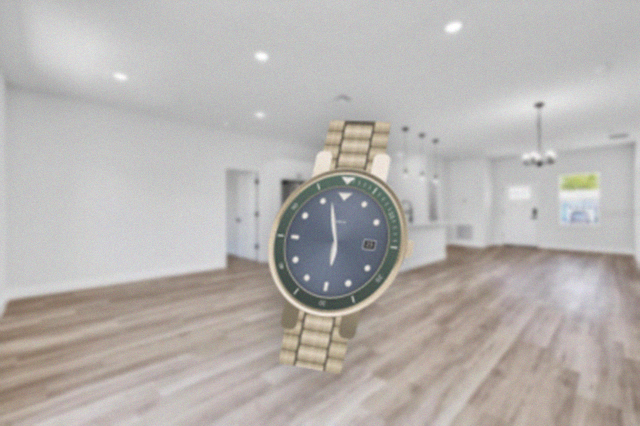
5:57
